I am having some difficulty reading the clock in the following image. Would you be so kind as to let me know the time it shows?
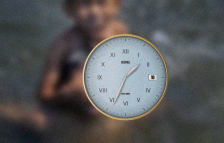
1:34
